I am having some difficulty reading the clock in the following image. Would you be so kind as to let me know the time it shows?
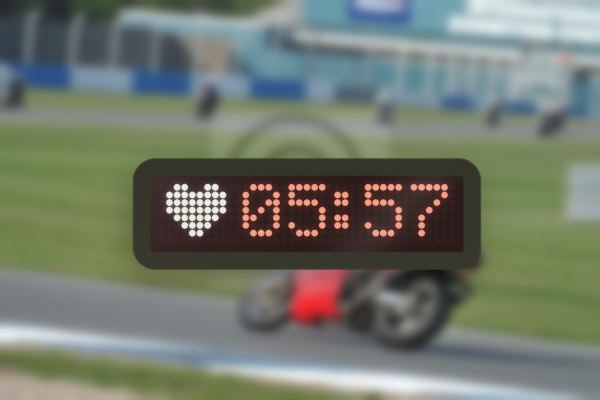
5:57
